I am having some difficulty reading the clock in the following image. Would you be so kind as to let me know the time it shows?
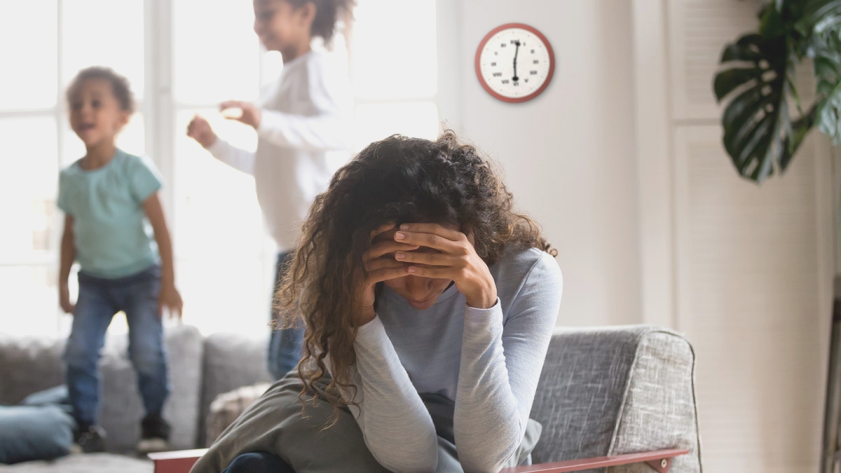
6:02
